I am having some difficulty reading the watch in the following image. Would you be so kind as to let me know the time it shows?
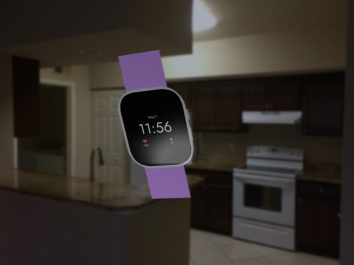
11:56
